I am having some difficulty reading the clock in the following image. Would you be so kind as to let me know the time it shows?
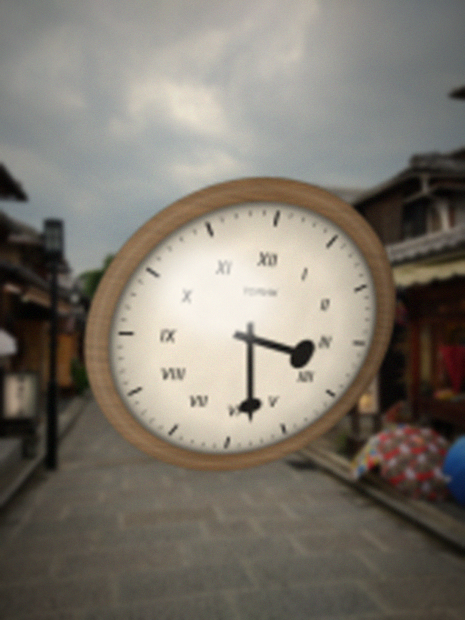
3:28
